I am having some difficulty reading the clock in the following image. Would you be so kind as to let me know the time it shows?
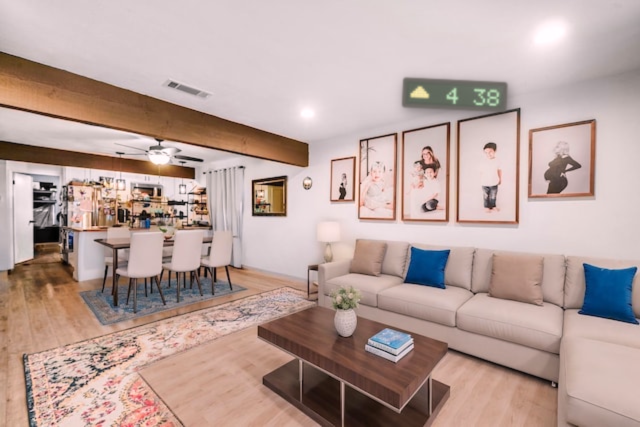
4:38
